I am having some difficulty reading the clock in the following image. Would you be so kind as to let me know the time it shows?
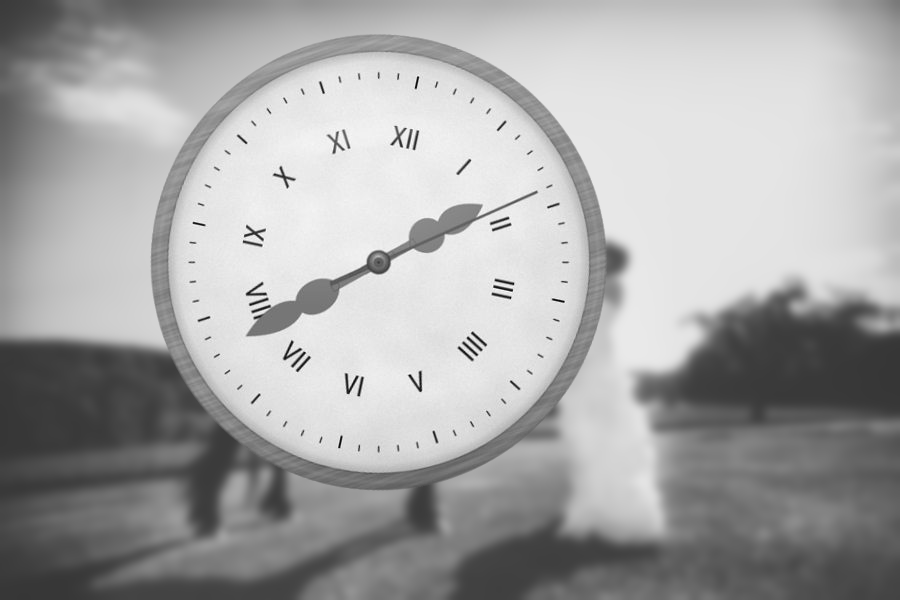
1:38:09
